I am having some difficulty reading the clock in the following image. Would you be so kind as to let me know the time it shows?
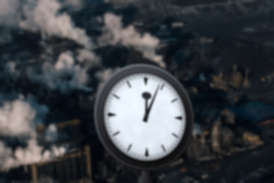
12:04
